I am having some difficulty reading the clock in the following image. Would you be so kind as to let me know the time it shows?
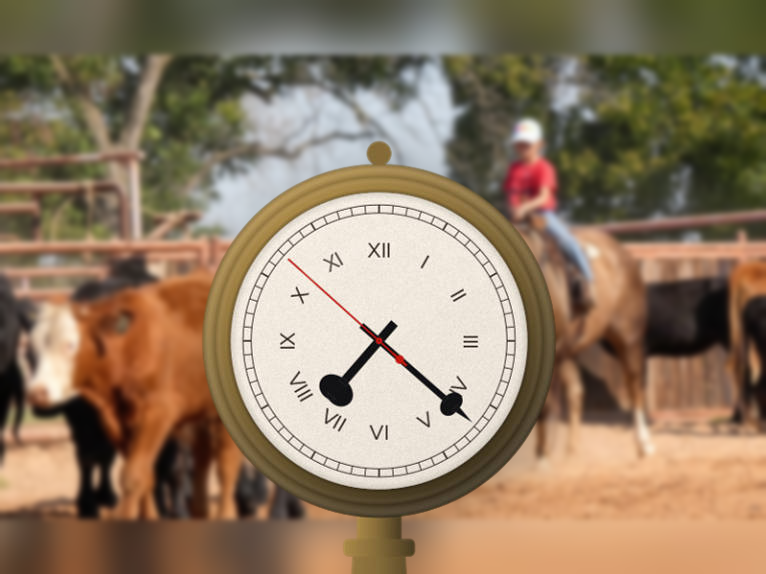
7:21:52
